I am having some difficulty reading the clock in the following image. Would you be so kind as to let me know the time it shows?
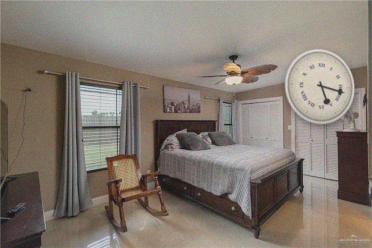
5:17
